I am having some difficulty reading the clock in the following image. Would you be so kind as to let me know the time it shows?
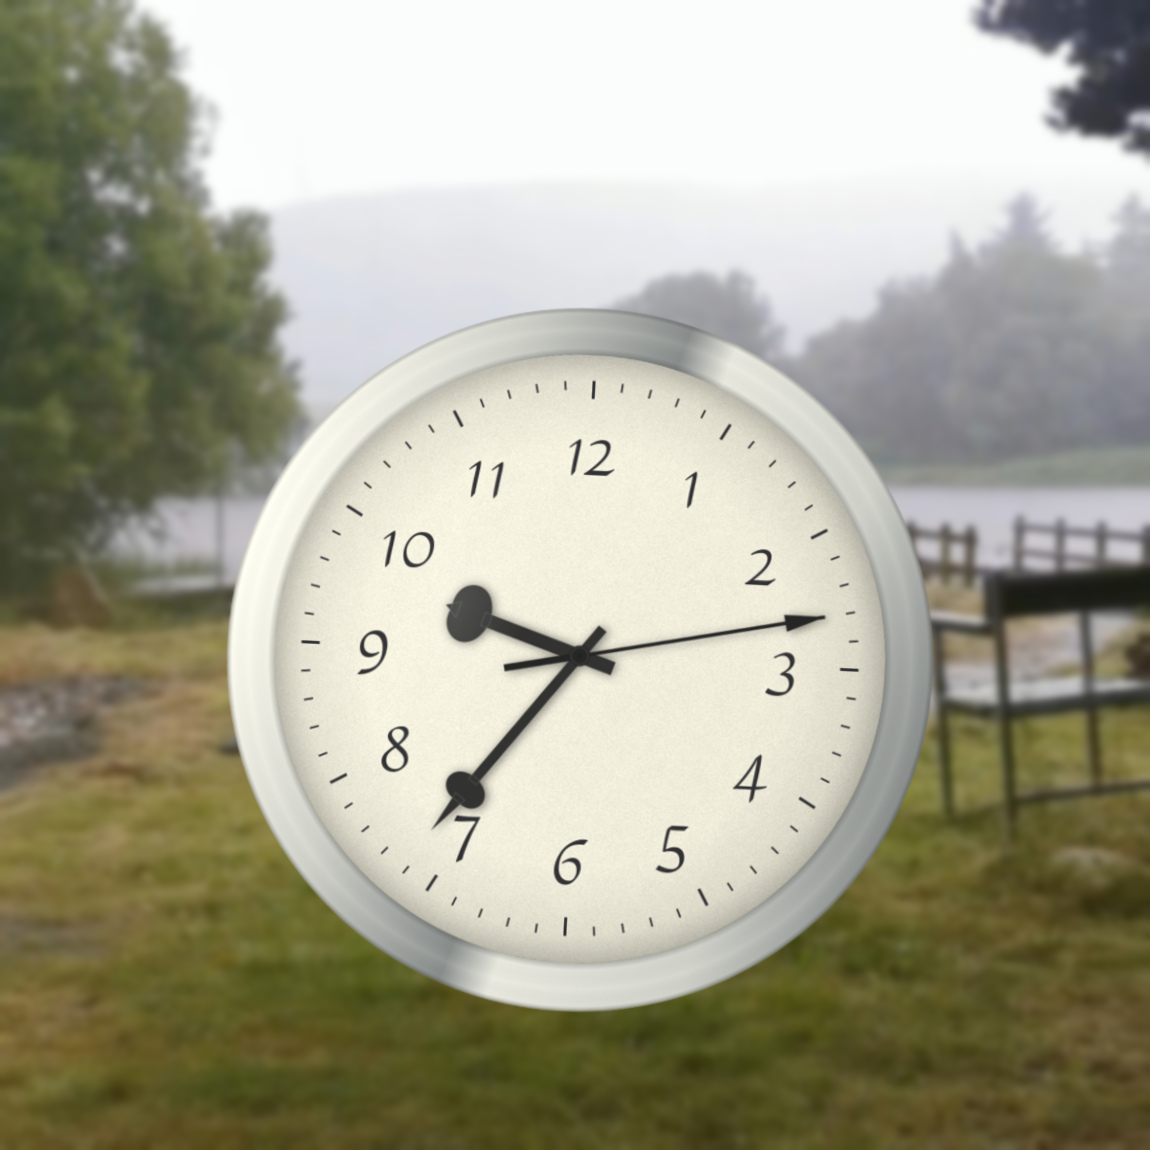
9:36:13
